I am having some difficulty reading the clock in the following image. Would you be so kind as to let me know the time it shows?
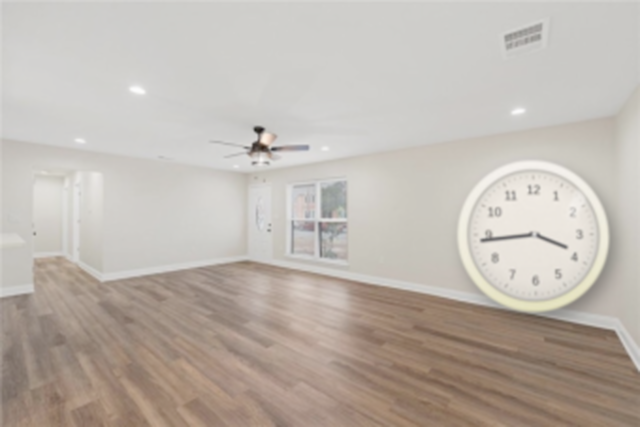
3:44
